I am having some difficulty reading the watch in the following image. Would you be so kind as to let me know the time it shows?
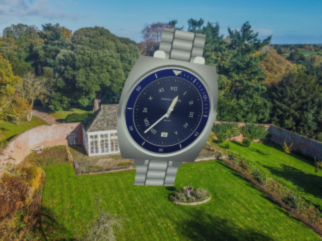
12:37
